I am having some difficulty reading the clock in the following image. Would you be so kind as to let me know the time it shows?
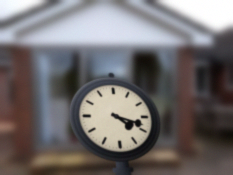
4:18
